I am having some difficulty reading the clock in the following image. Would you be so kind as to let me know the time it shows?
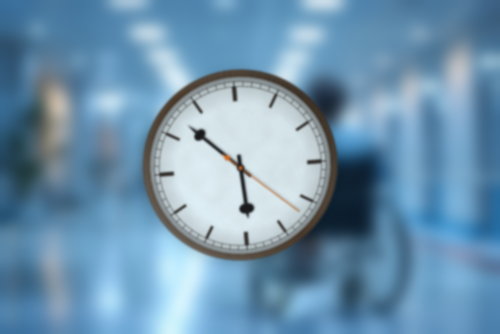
5:52:22
